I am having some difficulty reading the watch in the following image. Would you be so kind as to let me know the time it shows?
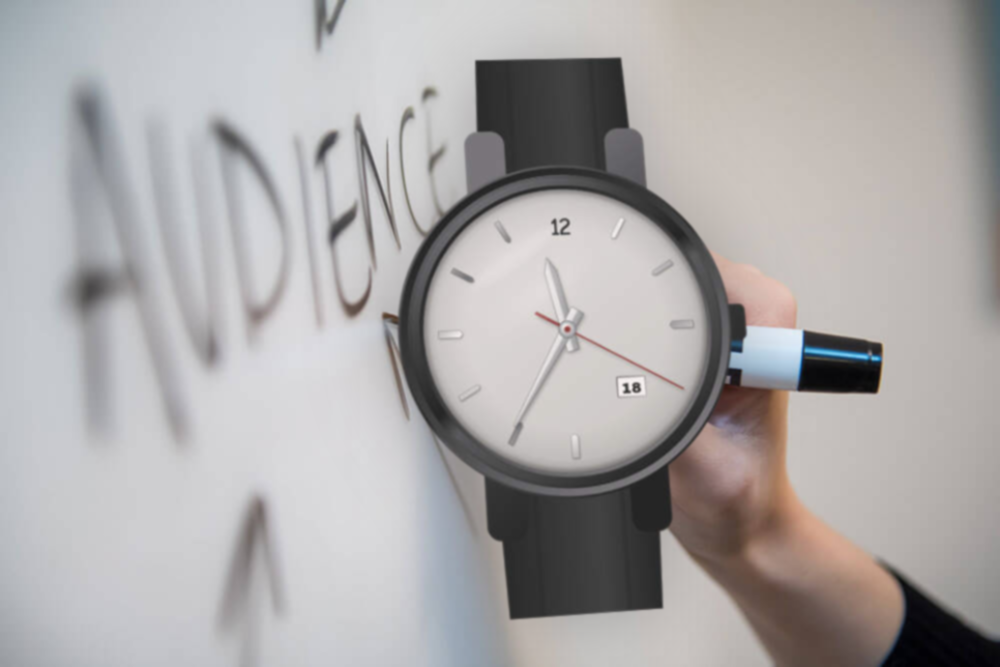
11:35:20
